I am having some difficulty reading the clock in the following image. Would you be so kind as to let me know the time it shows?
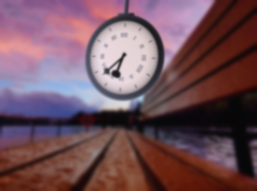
6:38
